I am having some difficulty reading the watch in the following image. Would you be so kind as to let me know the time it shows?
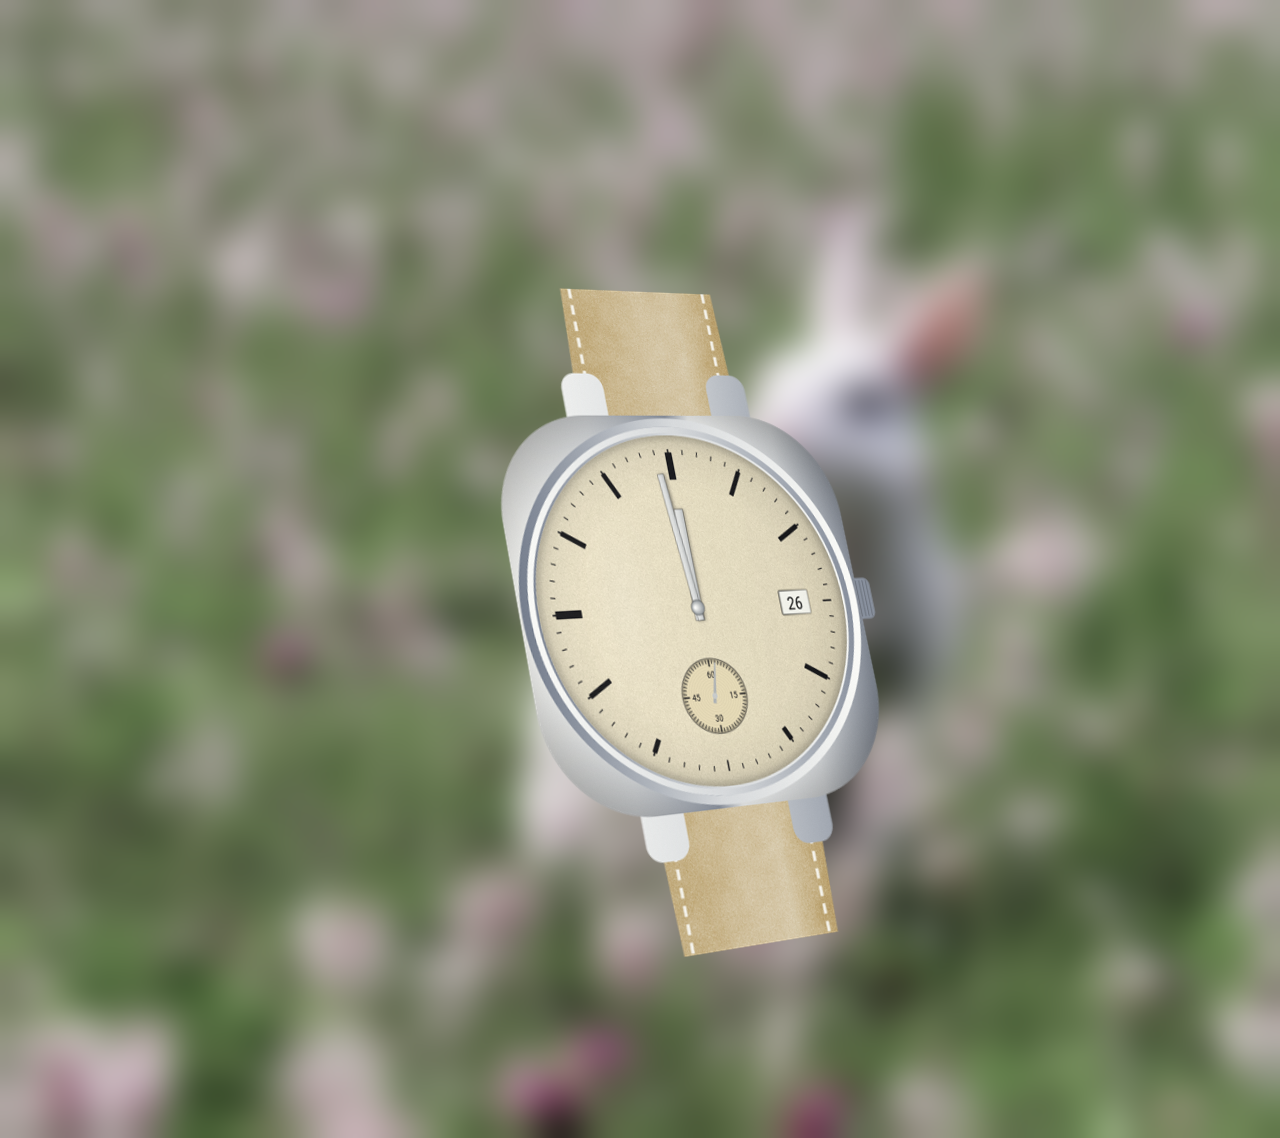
11:59:02
